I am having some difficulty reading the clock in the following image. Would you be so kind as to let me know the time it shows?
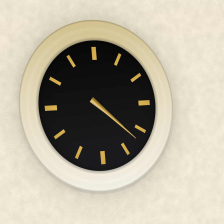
4:22
